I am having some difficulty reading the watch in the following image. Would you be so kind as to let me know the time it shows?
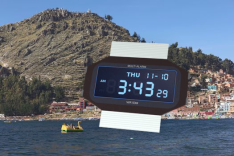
3:43:29
